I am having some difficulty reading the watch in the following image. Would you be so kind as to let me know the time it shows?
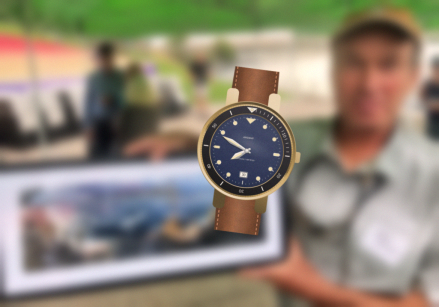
7:49
